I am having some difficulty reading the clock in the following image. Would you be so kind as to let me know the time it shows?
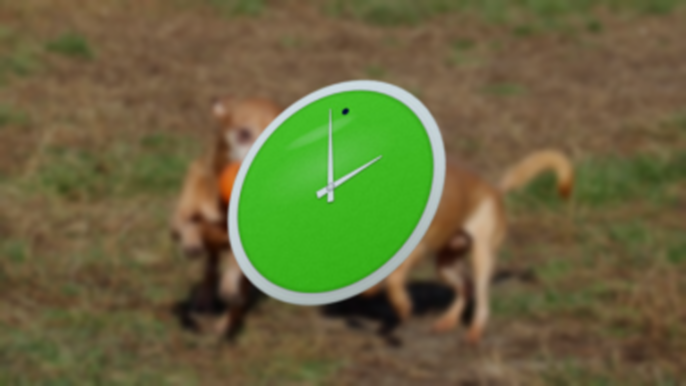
1:58
